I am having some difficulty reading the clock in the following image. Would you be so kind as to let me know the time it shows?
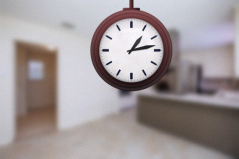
1:13
